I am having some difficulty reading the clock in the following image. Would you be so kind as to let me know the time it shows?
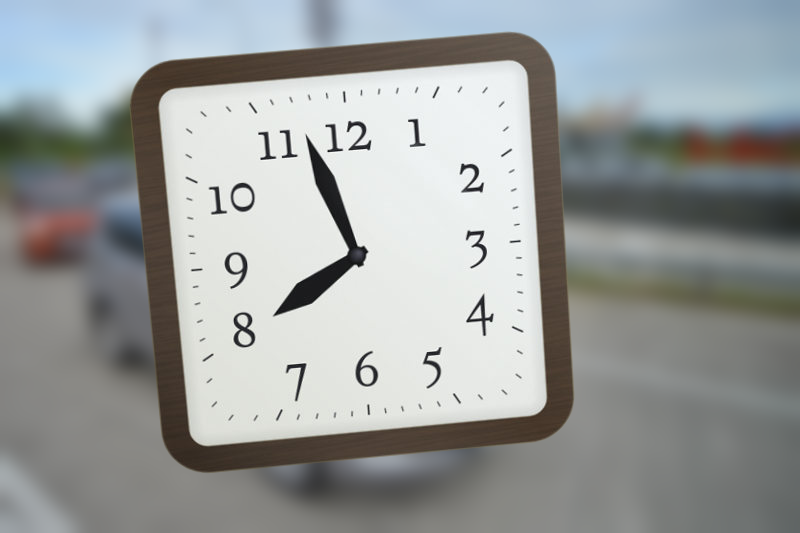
7:57
